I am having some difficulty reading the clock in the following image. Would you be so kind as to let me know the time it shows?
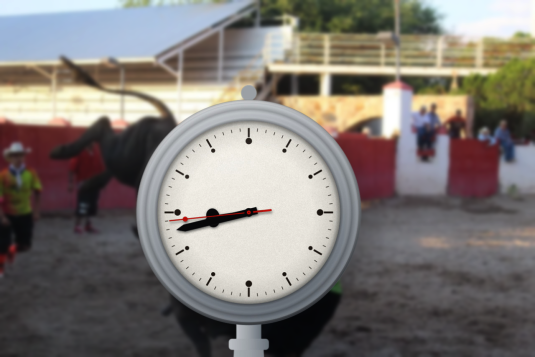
8:42:44
